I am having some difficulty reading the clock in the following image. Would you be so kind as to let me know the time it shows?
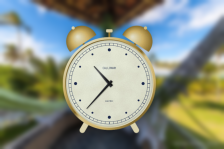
10:37
